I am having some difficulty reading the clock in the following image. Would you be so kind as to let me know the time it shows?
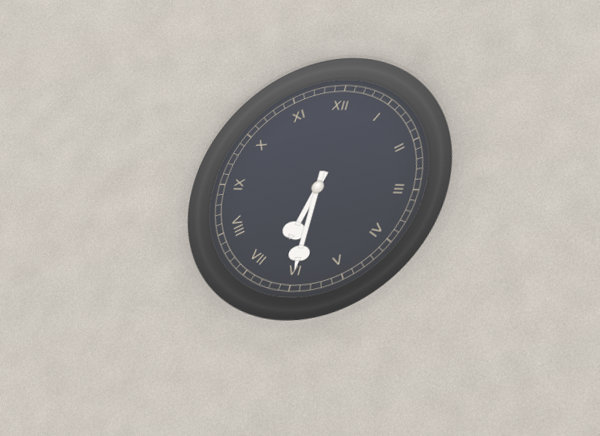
6:30
